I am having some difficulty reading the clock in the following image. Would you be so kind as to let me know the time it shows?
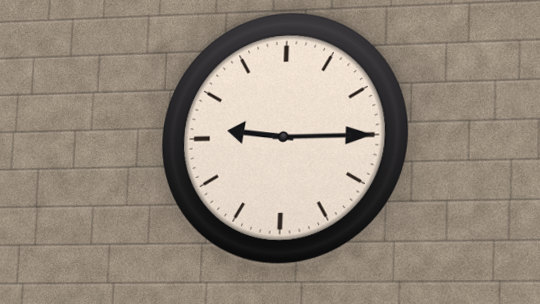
9:15
